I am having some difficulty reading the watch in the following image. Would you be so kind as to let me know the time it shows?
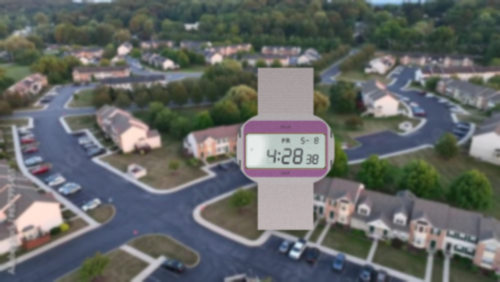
4:28:38
